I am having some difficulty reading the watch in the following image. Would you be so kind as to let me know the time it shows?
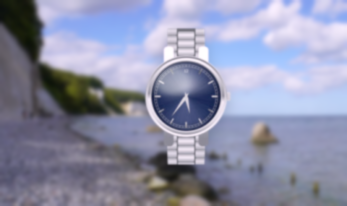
5:36
